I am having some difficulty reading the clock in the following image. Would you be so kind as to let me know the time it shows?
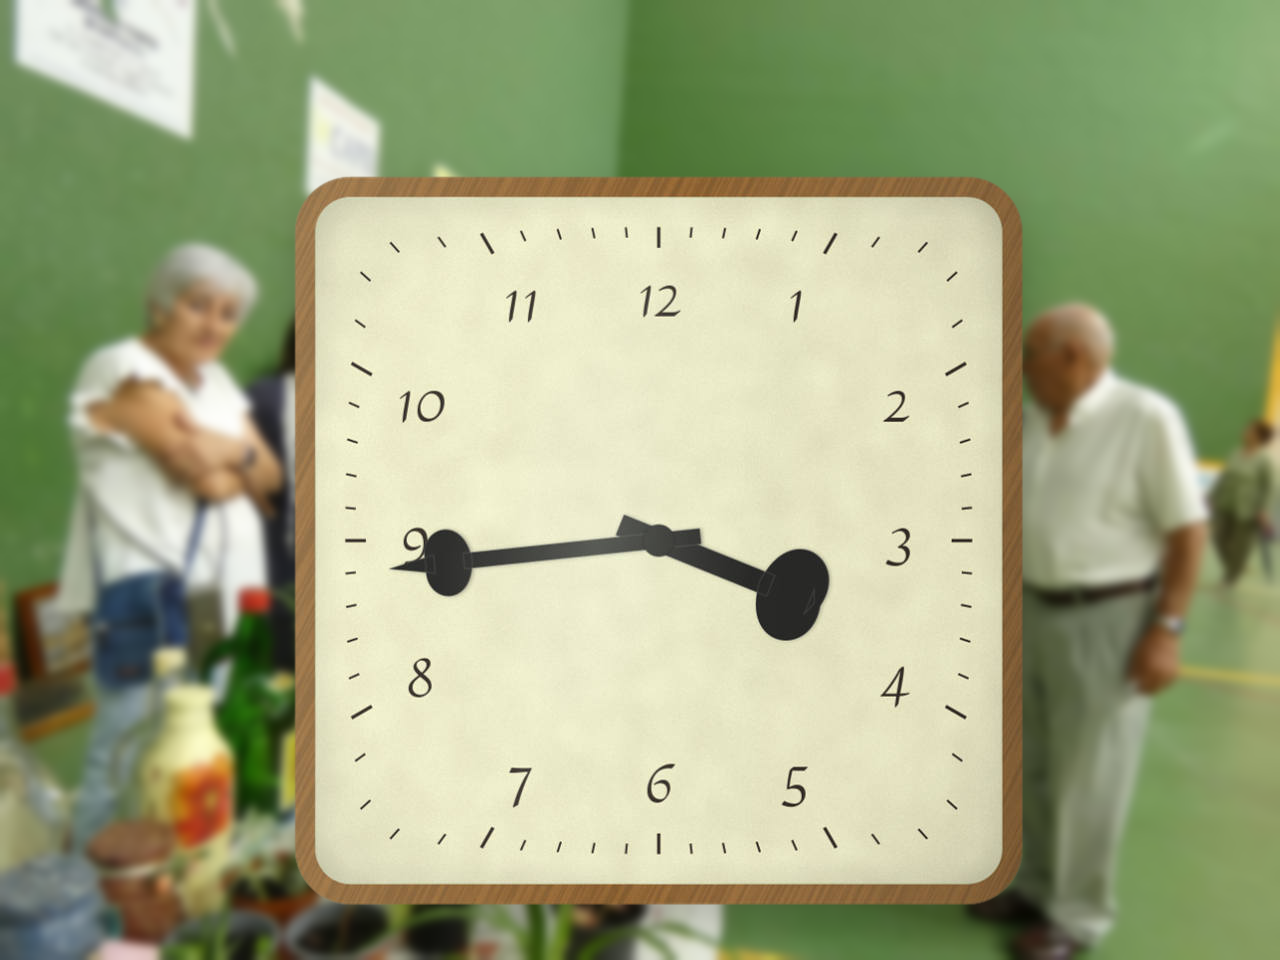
3:44
